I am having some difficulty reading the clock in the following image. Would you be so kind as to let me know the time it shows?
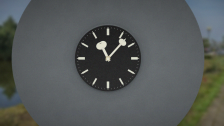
11:07
